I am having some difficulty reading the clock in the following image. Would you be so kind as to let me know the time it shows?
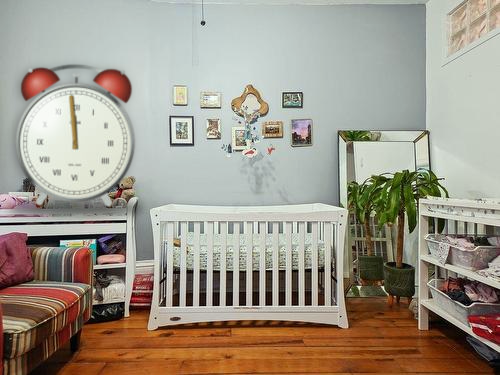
11:59
